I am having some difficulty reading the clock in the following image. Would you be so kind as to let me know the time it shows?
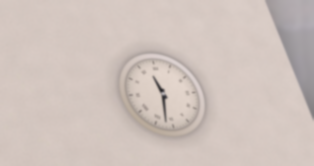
11:32
